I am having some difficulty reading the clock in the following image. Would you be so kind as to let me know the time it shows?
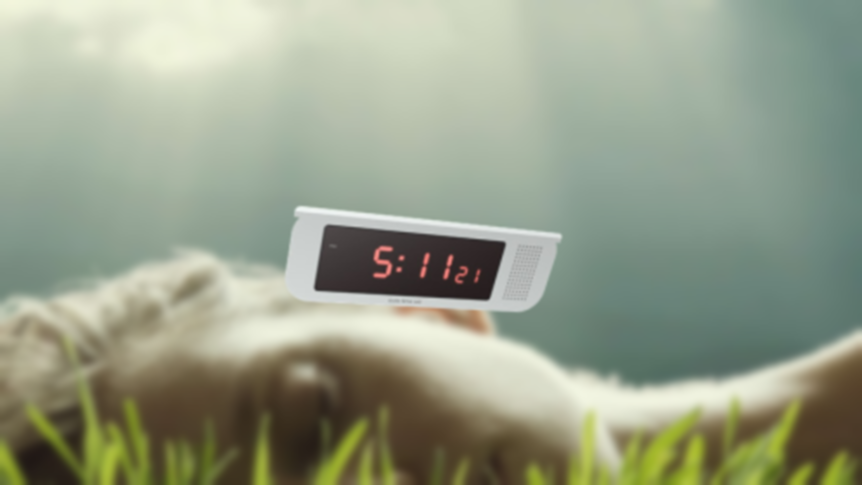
5:11:21
